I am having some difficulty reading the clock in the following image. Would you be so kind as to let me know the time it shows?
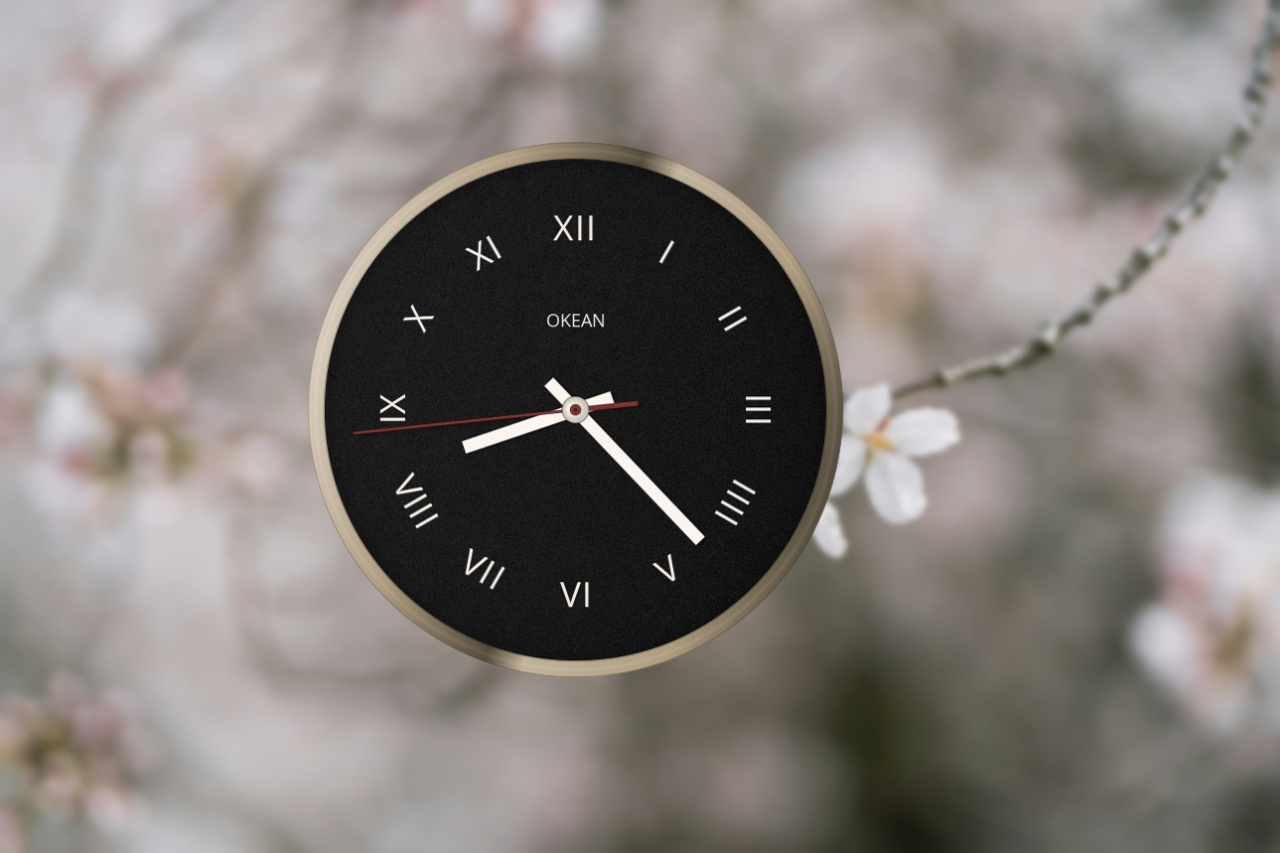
8:22:44
